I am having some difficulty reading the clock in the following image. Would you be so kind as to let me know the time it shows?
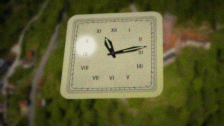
11:13
